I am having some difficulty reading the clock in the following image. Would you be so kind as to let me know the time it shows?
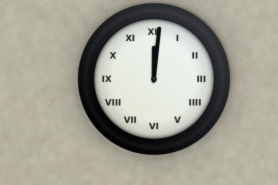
12:01
